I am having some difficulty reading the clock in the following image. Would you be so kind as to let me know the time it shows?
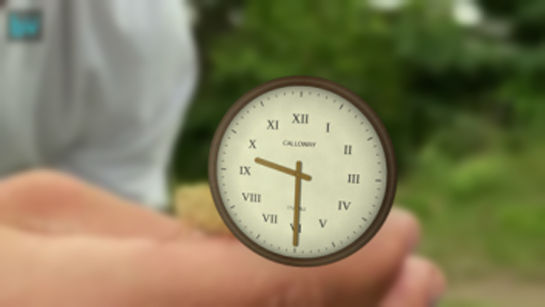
9:30
